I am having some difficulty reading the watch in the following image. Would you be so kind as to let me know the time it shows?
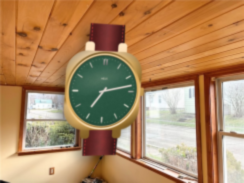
7:13
